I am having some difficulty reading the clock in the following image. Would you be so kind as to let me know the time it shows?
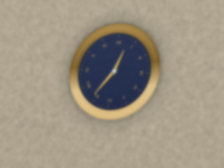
12:36
